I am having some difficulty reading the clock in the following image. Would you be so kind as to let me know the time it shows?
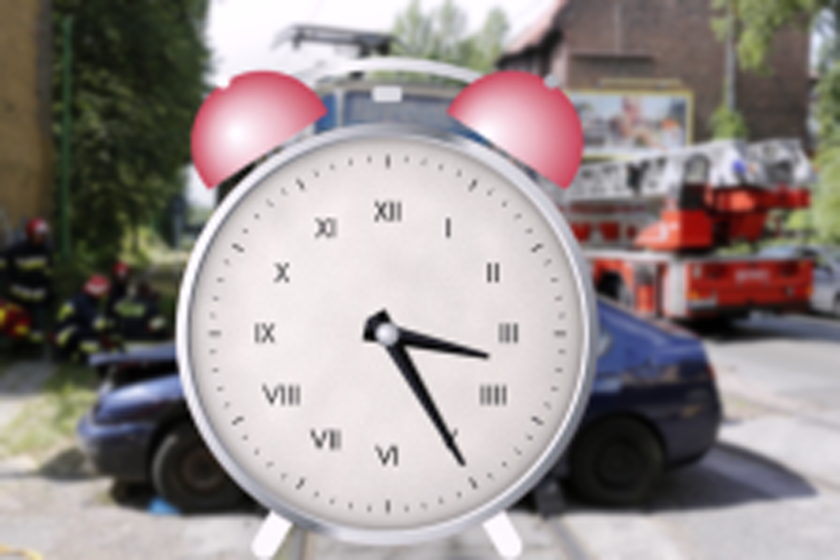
3:25
